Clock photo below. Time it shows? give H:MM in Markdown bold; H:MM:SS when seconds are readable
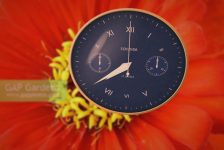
**7:39**
